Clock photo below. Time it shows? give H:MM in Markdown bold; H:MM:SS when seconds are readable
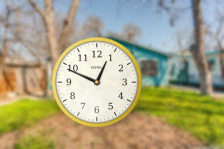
**12:49**
